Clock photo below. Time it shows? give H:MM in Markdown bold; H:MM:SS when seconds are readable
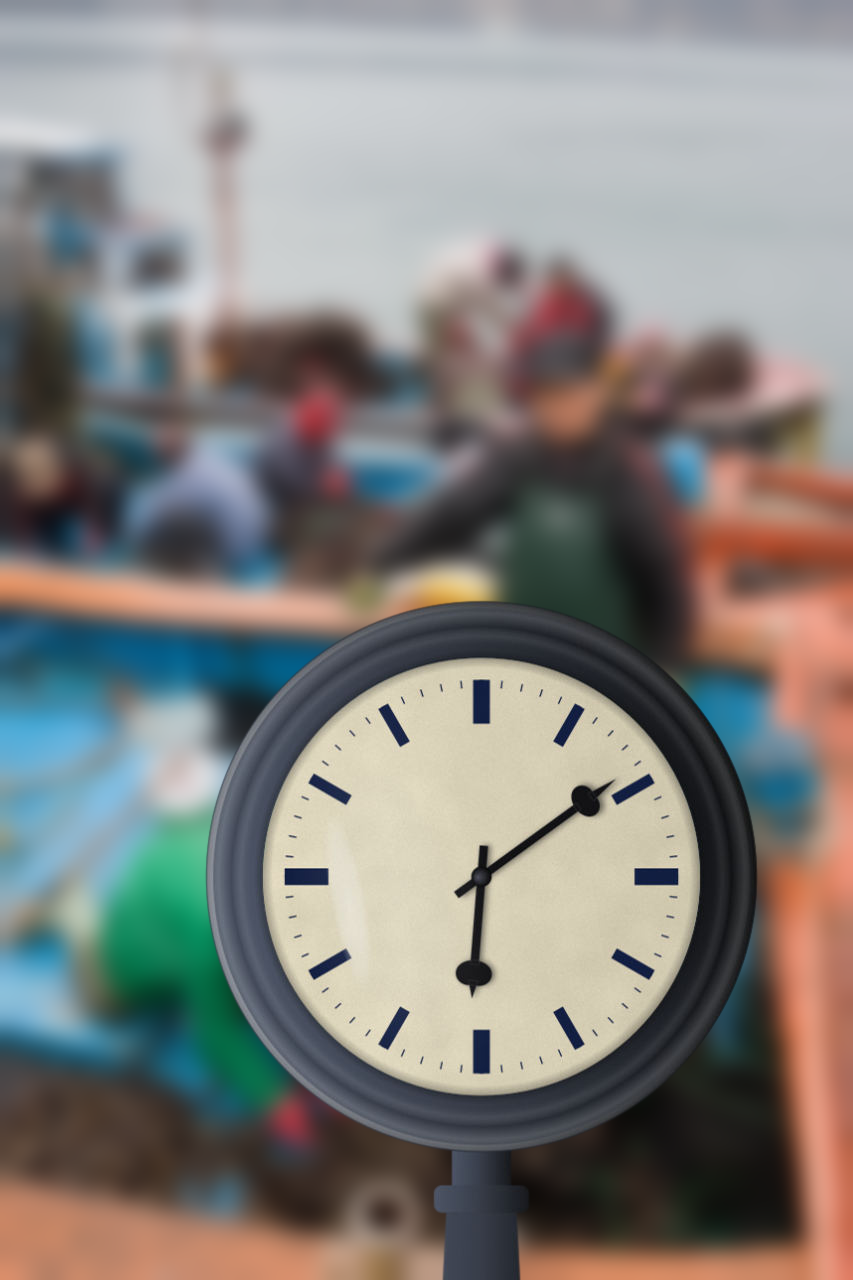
**6:09**
